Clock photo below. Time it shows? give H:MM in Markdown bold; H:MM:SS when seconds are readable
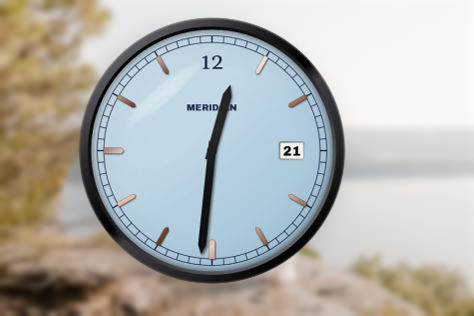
**12:31**
